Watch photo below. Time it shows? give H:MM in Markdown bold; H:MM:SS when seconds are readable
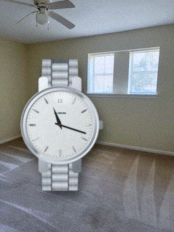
**11:18**
